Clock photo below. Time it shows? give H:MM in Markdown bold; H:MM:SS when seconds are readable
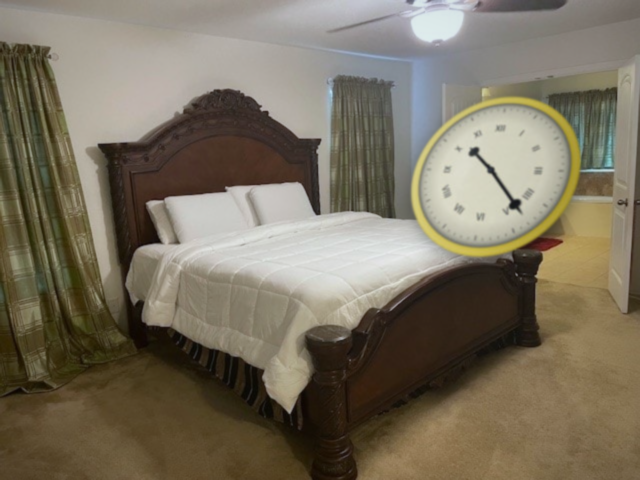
**10:23**
